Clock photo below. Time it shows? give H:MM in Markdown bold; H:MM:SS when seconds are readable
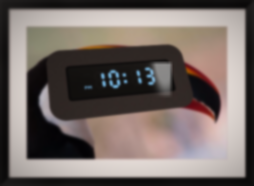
**10:13**
